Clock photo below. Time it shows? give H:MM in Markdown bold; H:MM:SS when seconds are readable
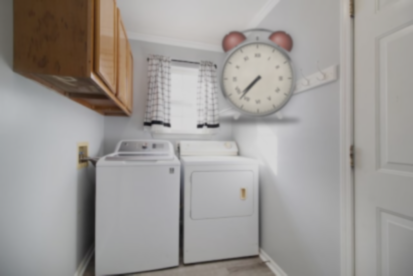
**7:37**
